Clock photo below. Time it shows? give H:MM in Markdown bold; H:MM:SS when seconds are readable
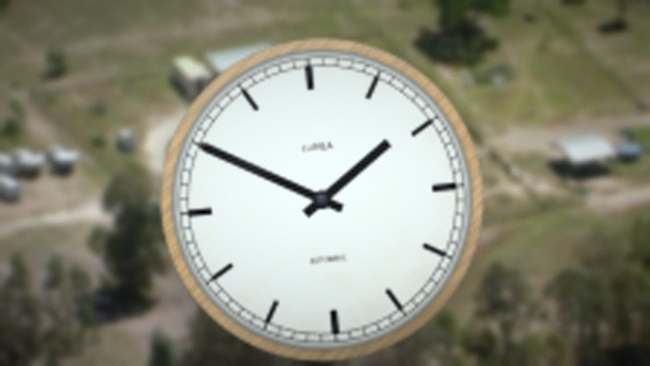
**1:50**
